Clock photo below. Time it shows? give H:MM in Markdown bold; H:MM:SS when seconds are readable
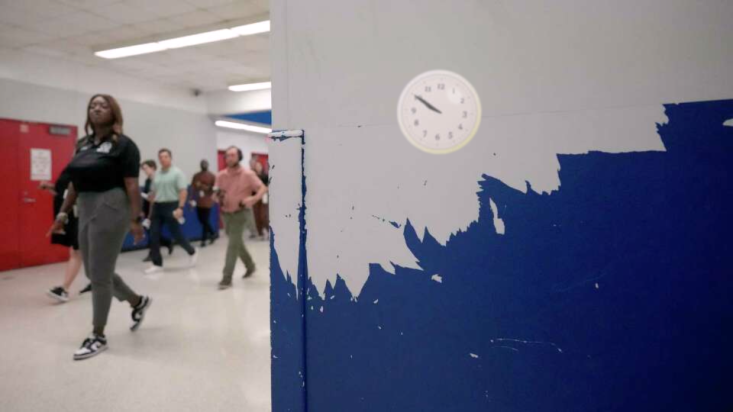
**9:50**
